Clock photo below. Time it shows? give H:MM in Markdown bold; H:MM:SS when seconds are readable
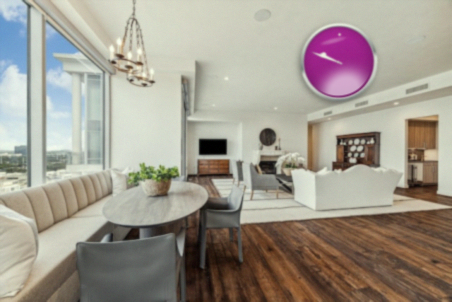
**9:48**
